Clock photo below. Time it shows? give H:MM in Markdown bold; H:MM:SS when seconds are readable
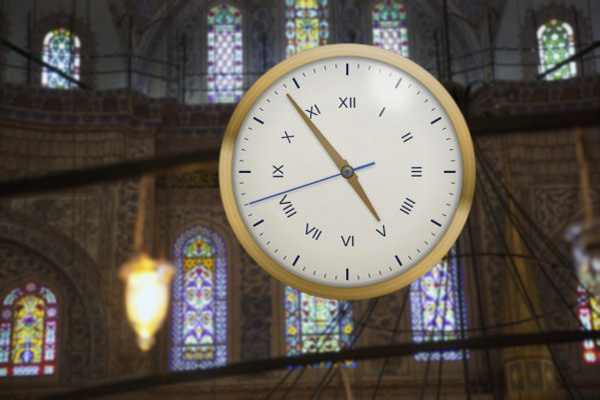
**4:53:42**
